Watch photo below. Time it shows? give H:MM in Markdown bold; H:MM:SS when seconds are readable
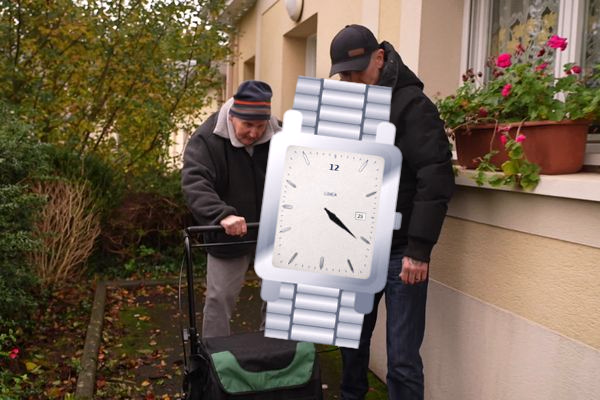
**4:21**
